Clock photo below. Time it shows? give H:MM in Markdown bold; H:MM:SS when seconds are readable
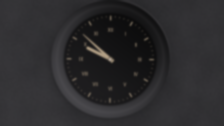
**9:52**
